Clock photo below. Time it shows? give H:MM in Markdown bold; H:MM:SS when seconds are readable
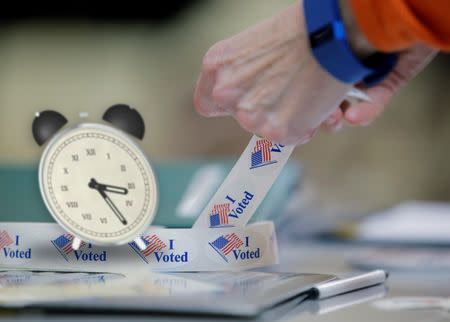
**3:25**
